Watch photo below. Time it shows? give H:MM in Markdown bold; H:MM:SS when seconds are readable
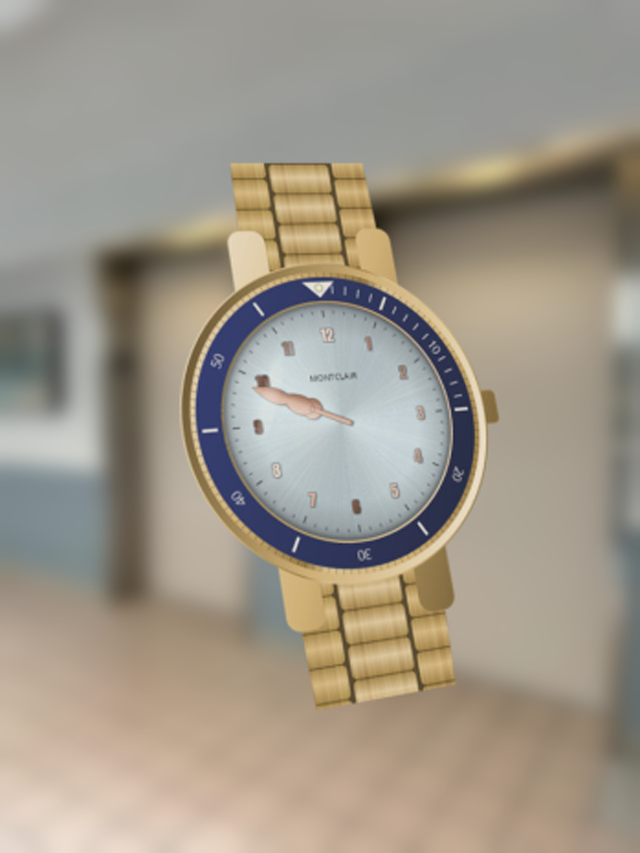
**9:49**
